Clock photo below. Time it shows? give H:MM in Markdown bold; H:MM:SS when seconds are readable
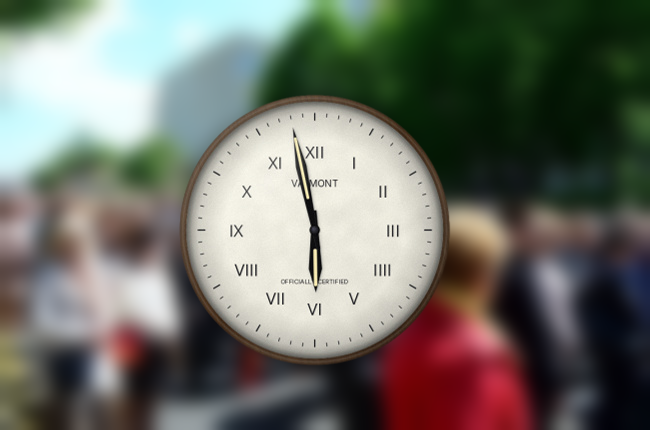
**5:58**
